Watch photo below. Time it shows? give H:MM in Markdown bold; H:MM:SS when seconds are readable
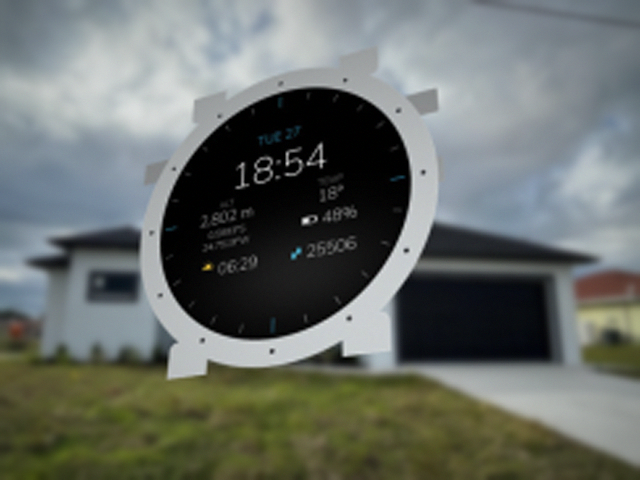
**18:54**
